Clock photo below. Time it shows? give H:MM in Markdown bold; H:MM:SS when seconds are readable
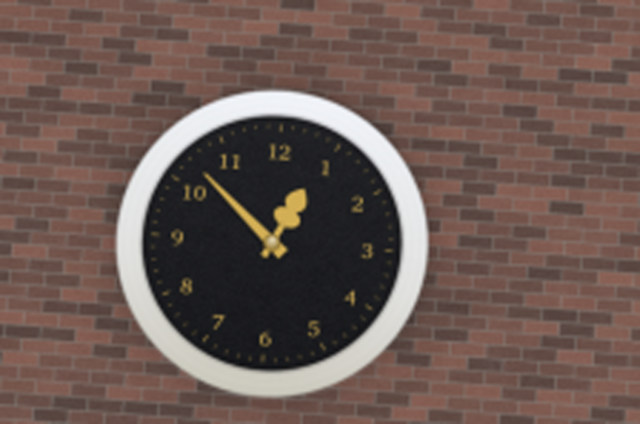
**12:52**
